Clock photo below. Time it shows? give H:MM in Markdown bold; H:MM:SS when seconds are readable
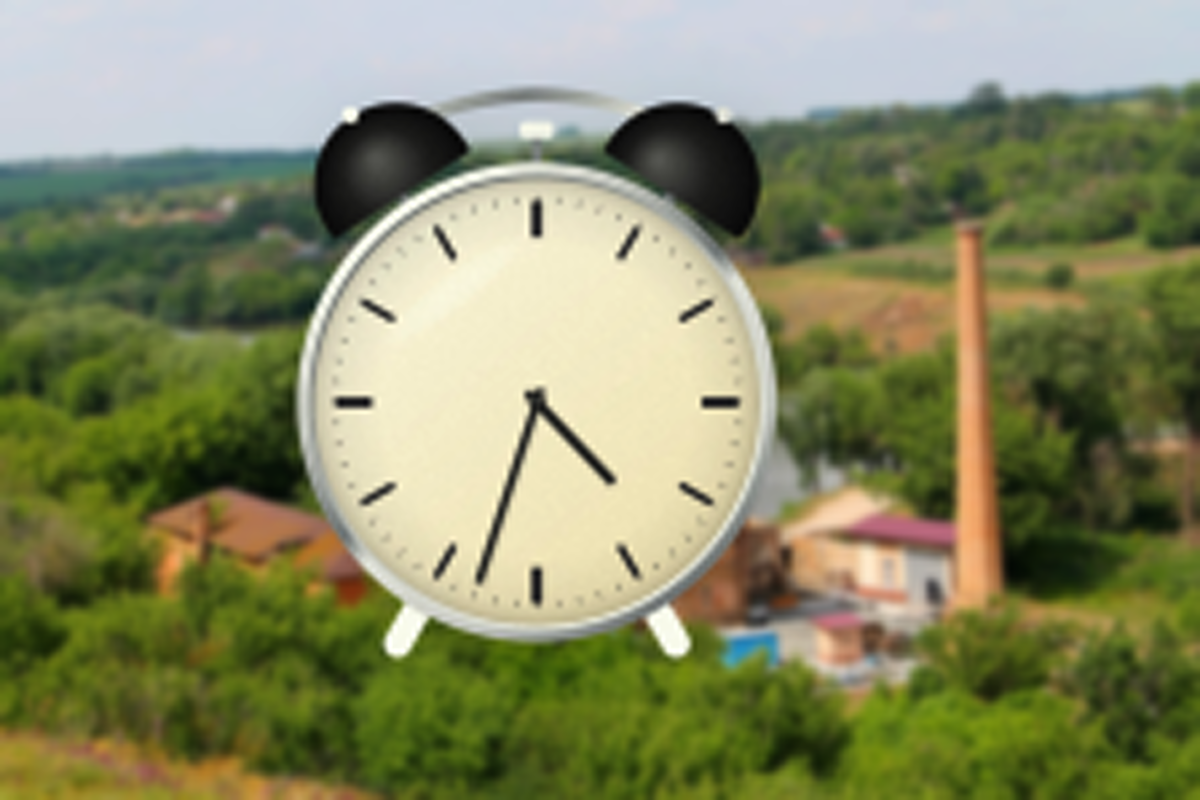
**4:33**
